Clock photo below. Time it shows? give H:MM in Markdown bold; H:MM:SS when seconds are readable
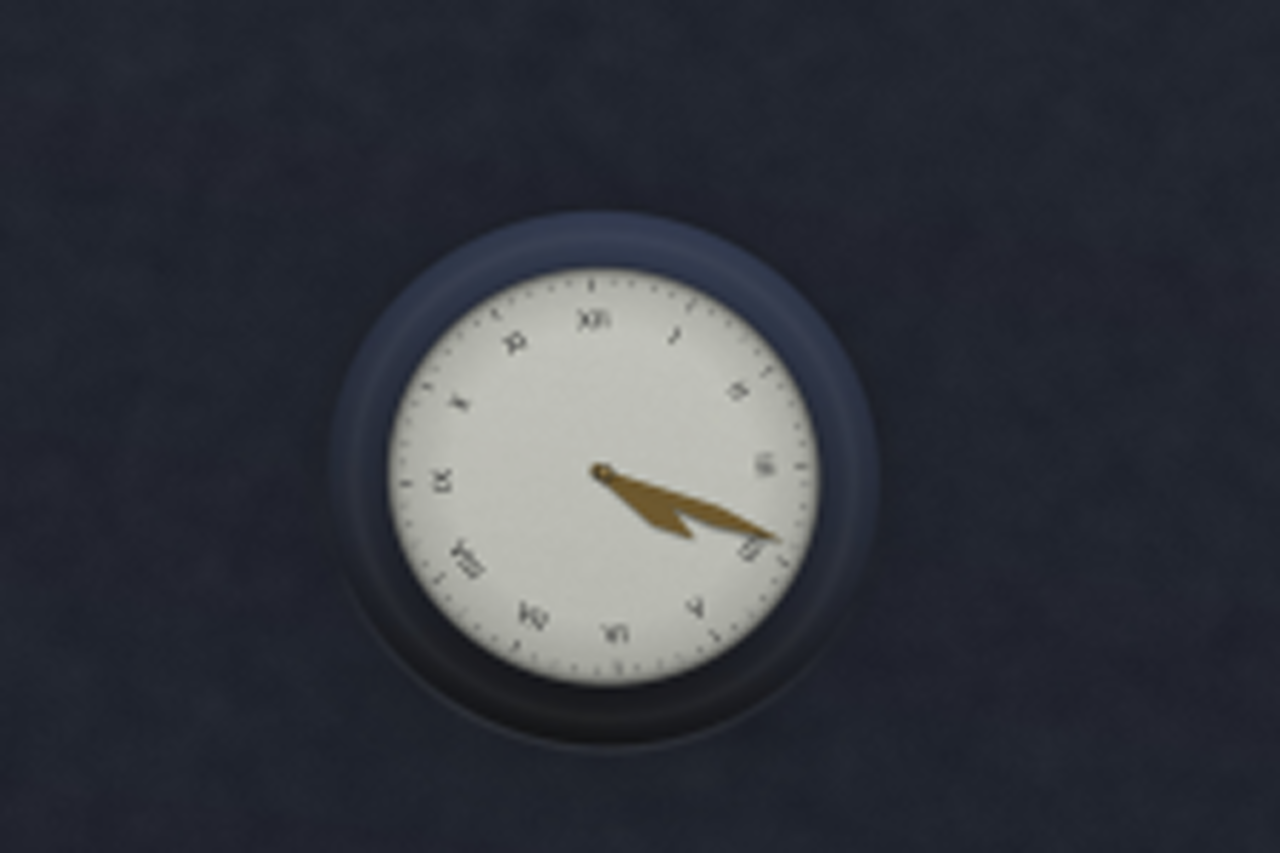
**4:19**
